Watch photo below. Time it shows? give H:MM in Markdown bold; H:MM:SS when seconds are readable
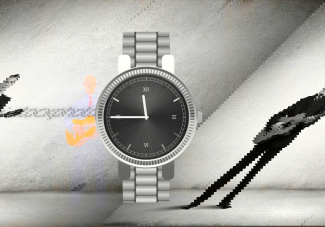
**11:45**
